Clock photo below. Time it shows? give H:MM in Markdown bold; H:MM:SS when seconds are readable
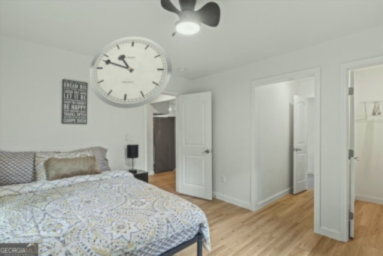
**10:48**
